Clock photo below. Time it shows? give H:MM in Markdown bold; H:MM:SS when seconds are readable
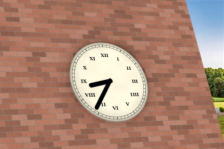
**8:36**
